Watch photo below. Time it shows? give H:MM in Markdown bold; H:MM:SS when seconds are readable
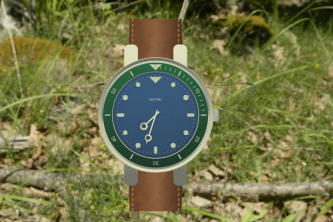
**7:33**
